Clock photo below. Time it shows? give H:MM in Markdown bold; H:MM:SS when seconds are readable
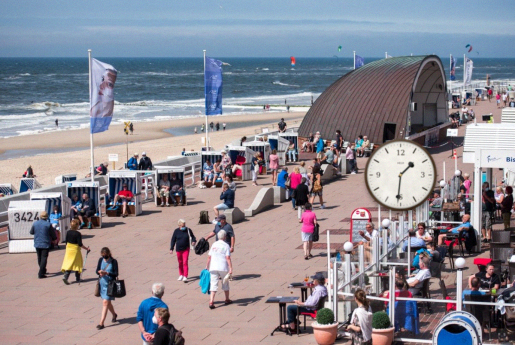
**1:31**
